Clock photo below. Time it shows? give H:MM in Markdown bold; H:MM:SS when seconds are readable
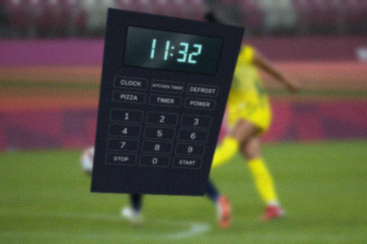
**11:32**
